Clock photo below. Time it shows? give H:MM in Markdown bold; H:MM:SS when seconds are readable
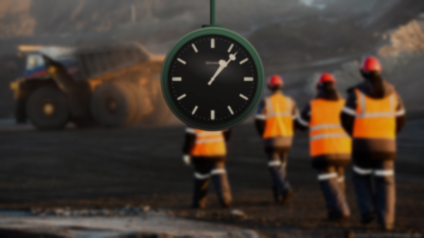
**1:07**
